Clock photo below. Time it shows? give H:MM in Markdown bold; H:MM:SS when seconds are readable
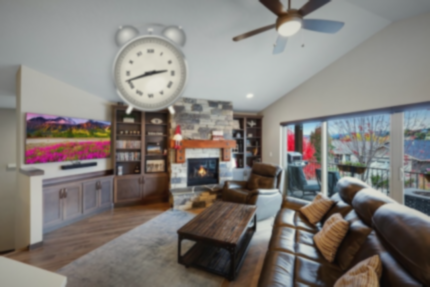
**2:42**
